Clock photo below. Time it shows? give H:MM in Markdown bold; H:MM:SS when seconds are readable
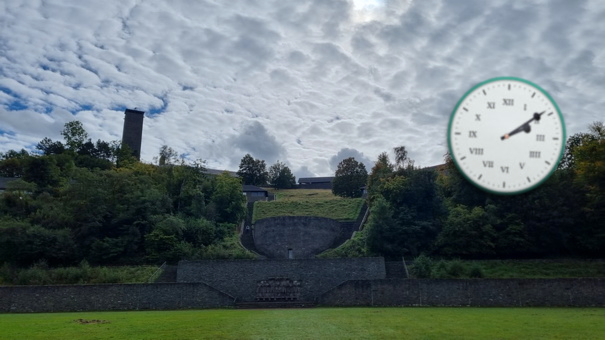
**2:09**
